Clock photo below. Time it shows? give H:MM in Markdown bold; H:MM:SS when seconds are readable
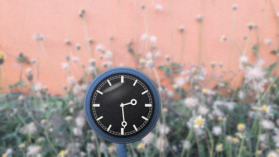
**2:29**
